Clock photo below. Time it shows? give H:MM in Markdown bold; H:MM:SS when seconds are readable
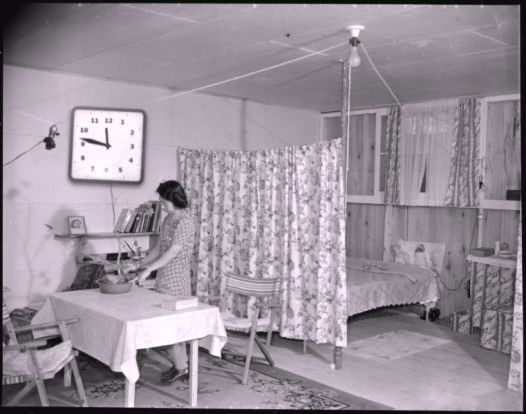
**11:47**
